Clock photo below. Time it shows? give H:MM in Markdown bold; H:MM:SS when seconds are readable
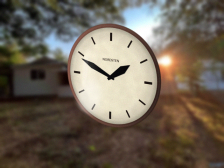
**1:49**
